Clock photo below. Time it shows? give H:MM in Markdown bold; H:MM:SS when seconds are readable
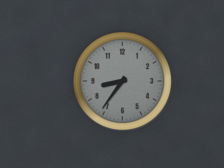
**8:36**
